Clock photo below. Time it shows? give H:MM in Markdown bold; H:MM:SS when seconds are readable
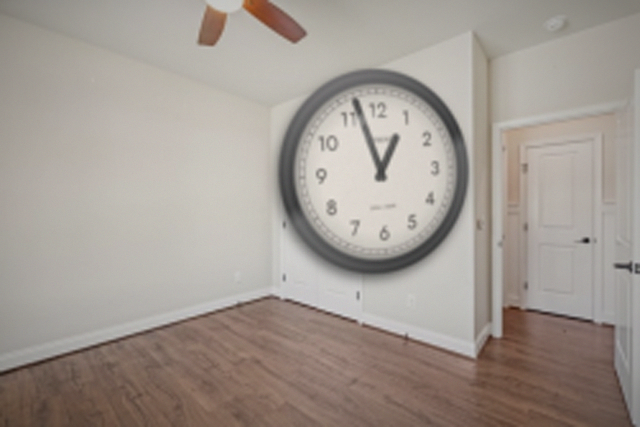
**12:57**
